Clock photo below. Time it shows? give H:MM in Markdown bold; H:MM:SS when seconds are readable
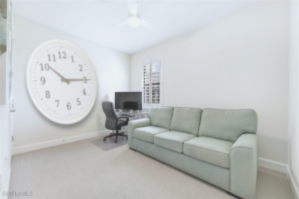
**10:15**
